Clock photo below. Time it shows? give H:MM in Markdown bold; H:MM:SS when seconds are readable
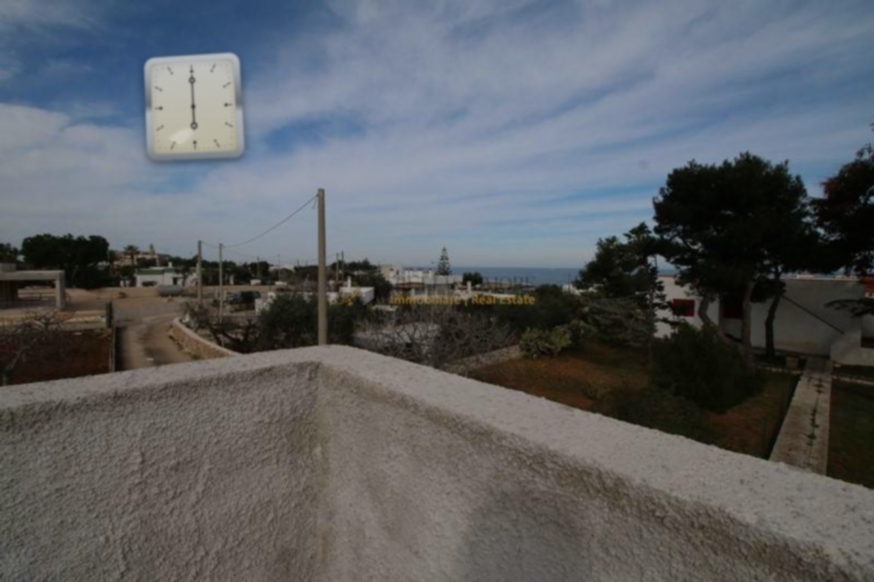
**6:00**
